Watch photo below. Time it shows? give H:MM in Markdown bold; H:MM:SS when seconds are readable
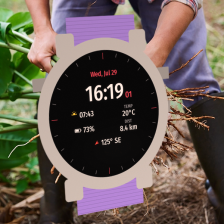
**16:19:01**
